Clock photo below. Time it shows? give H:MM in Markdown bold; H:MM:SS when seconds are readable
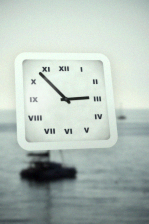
**2:53**
